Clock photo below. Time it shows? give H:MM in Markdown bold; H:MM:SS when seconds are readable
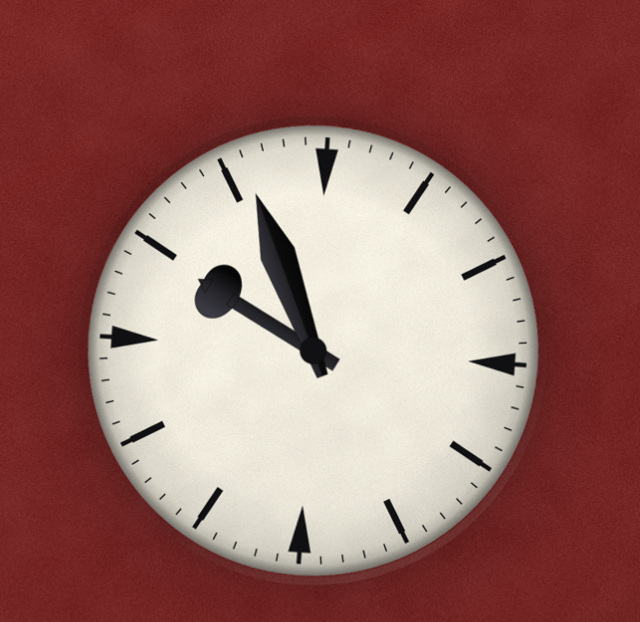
**9:56**
